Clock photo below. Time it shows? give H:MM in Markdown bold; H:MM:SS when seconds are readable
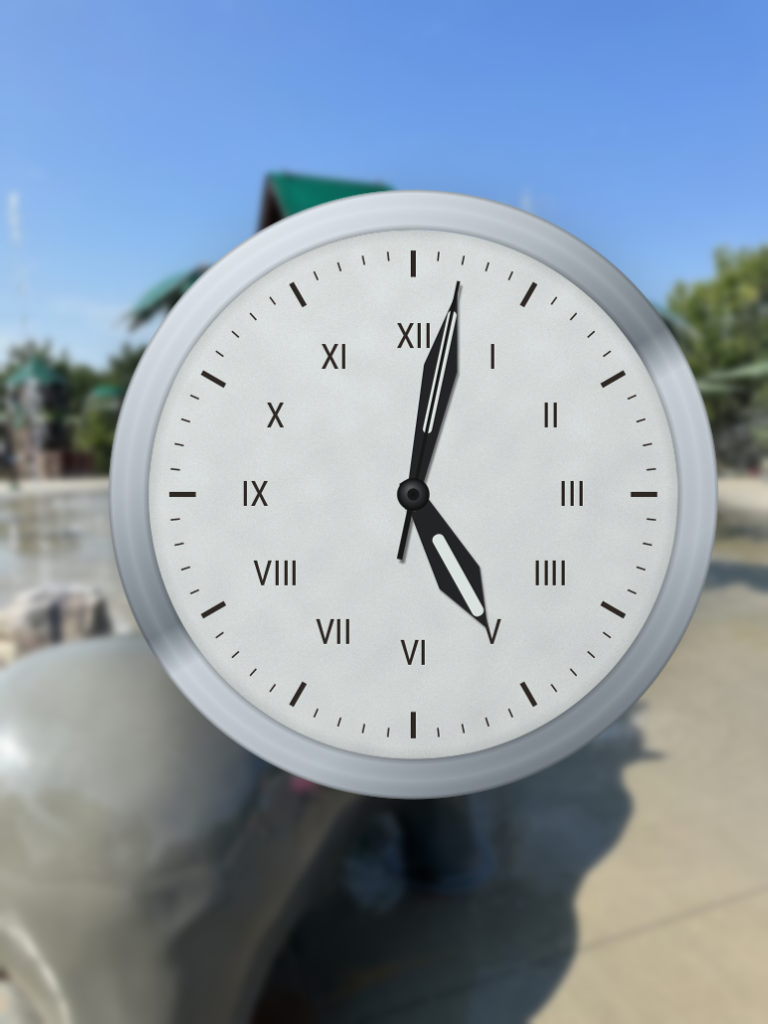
**5:02:02**
